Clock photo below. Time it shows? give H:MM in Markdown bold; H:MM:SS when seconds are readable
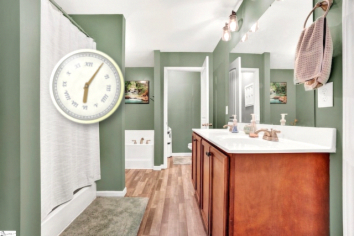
**6:05**
